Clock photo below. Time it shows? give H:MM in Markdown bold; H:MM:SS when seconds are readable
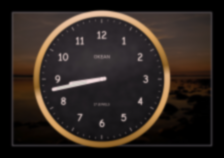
**8:43**
